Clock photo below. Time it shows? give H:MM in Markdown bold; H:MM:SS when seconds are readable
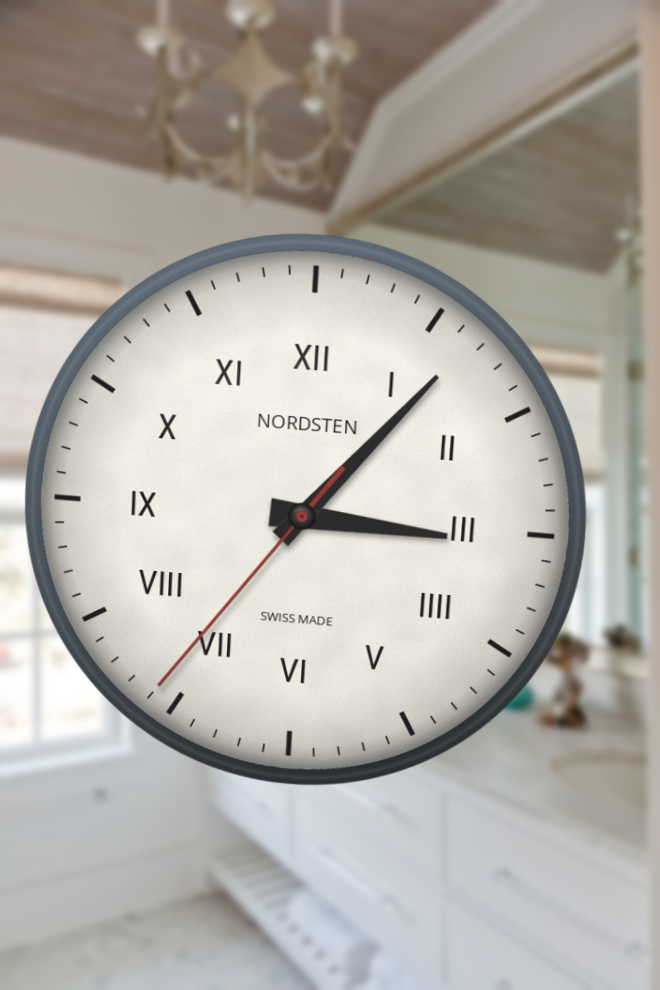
**3:06:36**
